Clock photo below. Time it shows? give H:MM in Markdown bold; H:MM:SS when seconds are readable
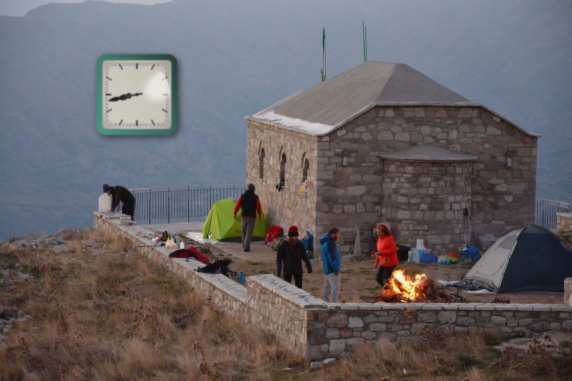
**8:43**
